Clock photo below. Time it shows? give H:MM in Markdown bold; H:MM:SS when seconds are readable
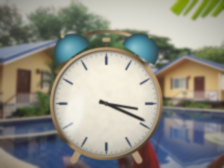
**3:19**
